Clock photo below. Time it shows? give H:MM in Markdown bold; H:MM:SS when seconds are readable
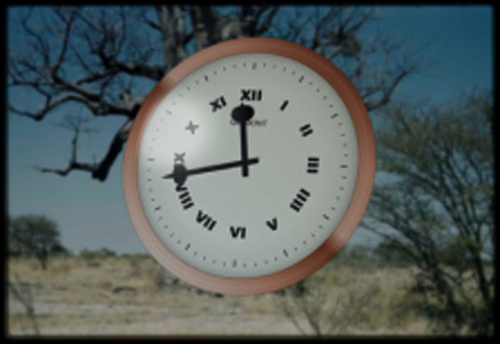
**11:43**
